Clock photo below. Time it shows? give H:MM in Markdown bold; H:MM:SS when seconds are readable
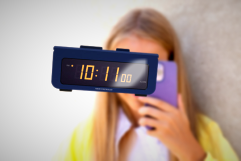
**10:11:00**
